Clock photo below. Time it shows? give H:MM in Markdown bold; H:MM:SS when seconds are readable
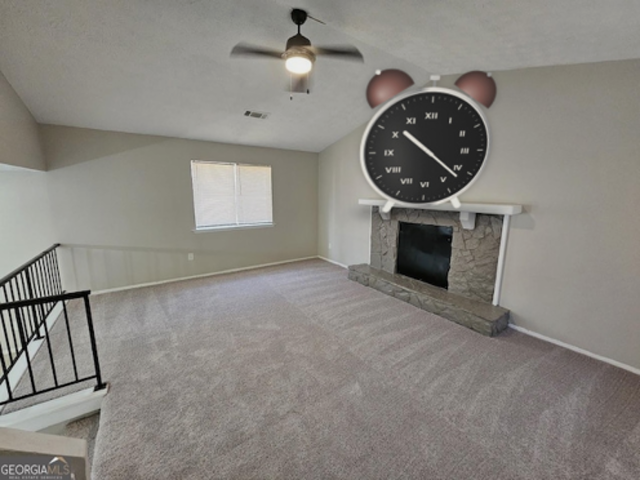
**10:22**
